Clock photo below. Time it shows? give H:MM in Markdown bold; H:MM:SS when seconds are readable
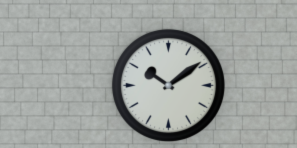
**10:09**
